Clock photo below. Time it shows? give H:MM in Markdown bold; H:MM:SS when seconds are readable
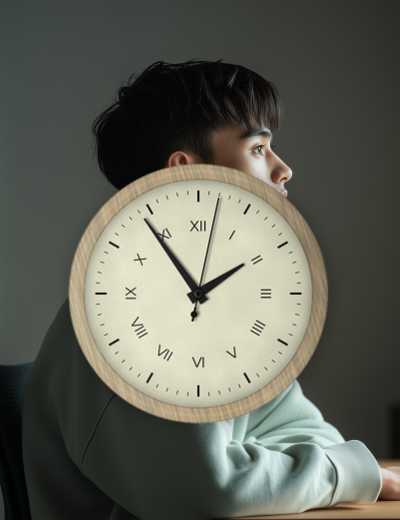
**1:54:02**
